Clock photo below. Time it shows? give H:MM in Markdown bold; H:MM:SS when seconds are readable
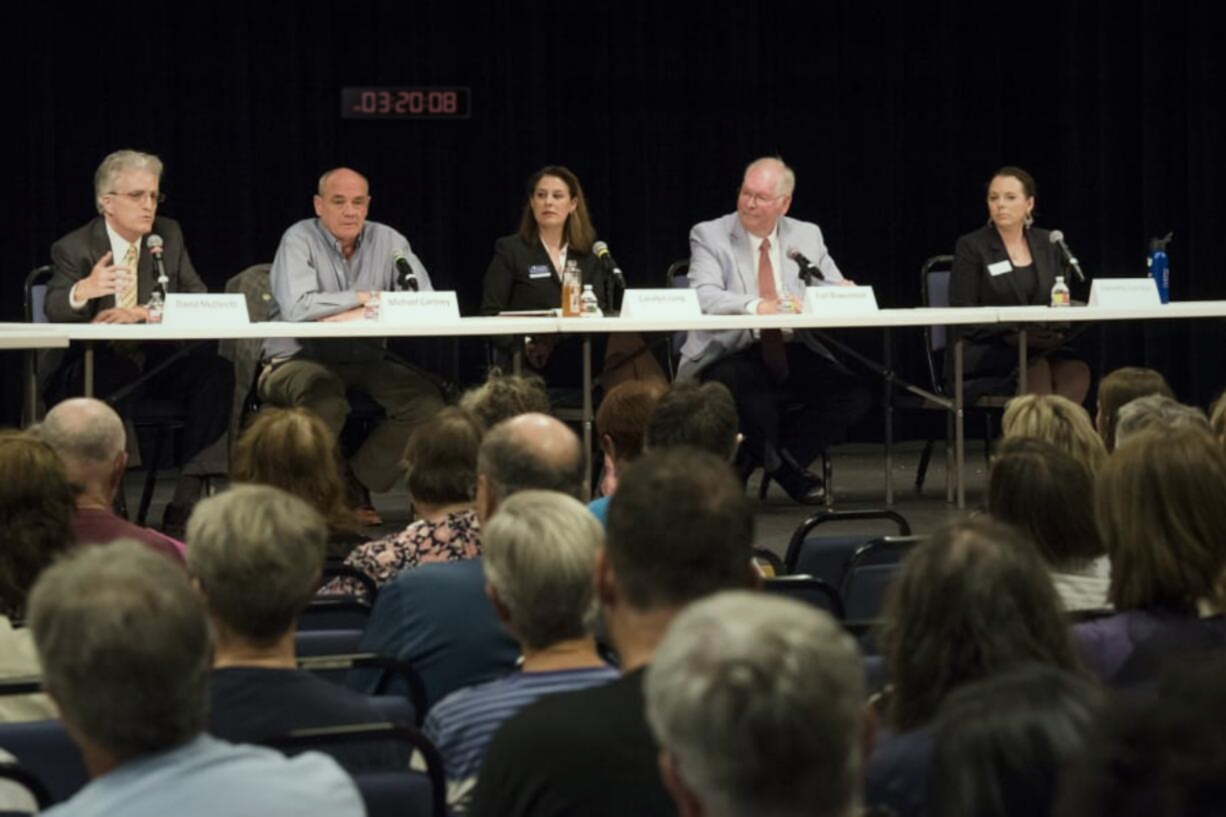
**3:20:08**
